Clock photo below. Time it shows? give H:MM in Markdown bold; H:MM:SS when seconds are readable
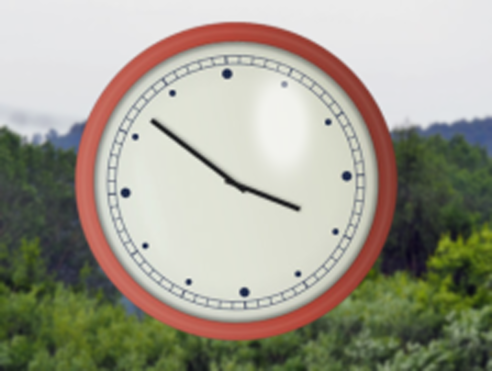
**3:52**
